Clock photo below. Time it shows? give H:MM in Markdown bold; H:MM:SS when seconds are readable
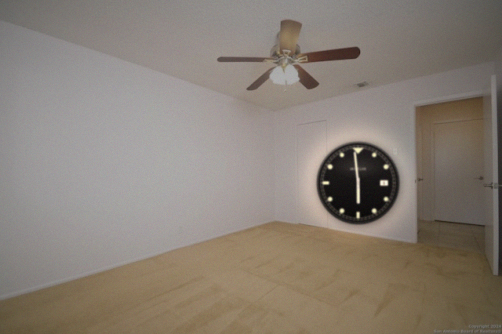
**5:59**
